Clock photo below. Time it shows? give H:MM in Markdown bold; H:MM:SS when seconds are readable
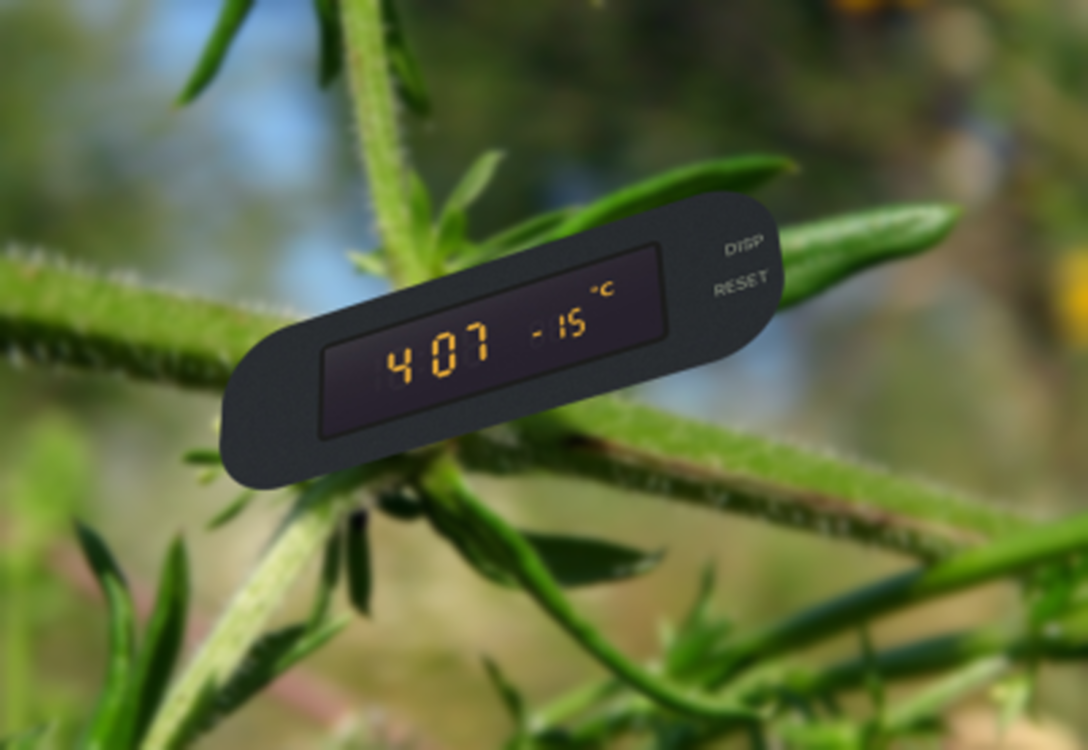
**4:07**
